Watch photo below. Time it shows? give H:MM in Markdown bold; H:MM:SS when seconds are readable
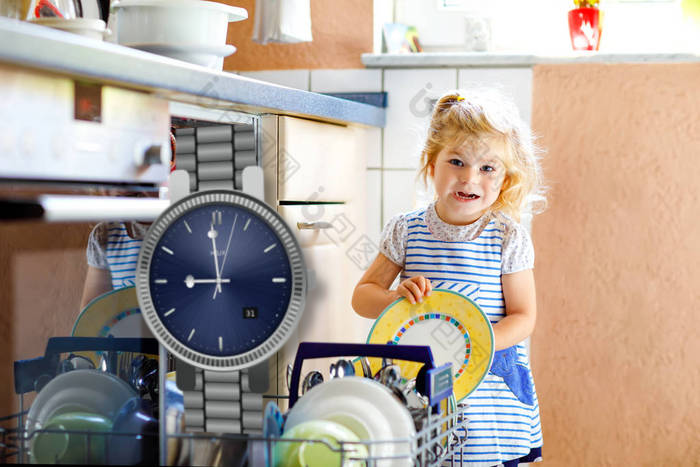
**8:59:03**
